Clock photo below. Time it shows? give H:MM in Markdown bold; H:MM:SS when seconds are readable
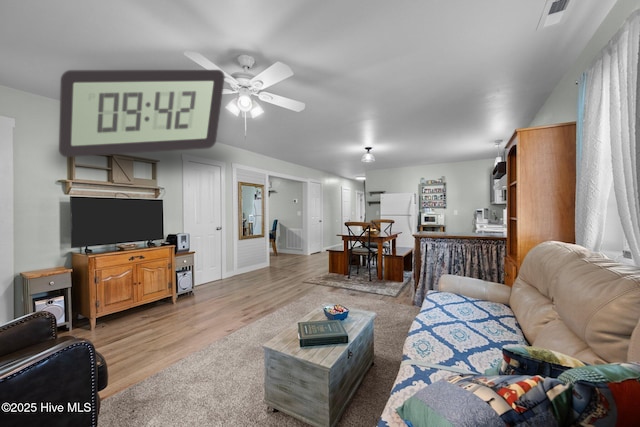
**9:42**
